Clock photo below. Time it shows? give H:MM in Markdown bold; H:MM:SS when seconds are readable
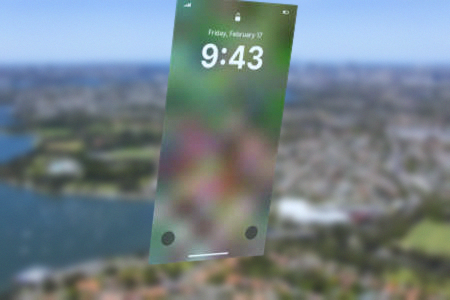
**9:43**
